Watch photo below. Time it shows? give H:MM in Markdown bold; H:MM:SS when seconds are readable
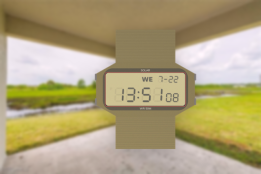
**13:51:08**
